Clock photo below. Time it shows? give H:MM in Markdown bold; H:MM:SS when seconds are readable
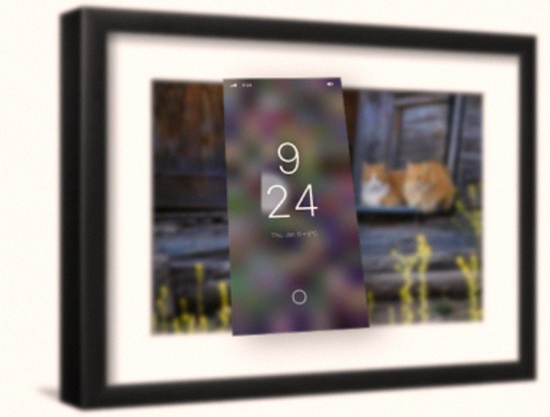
**9:24**
